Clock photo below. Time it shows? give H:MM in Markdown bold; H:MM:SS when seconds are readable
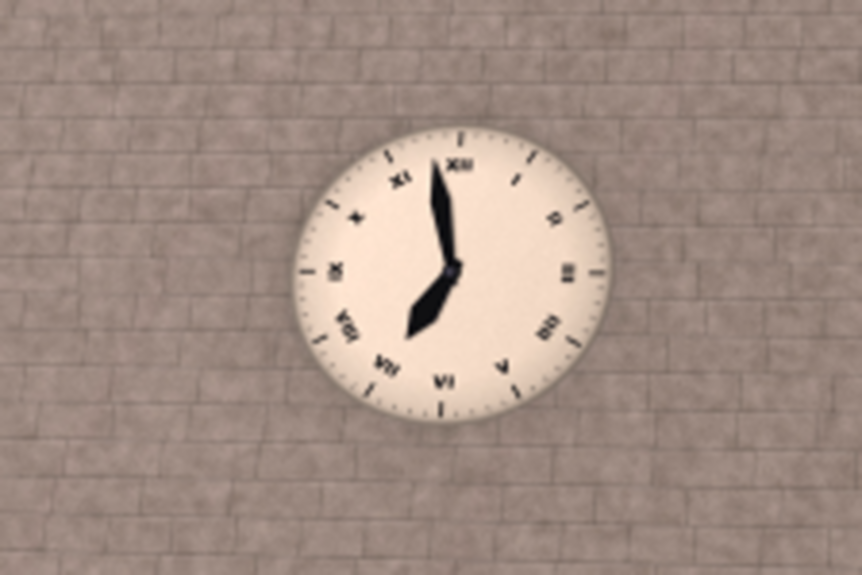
**6:58**
